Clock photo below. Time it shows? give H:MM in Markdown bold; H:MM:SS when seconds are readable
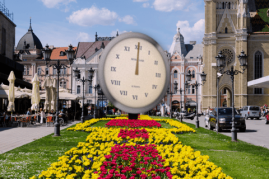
**12:00**
